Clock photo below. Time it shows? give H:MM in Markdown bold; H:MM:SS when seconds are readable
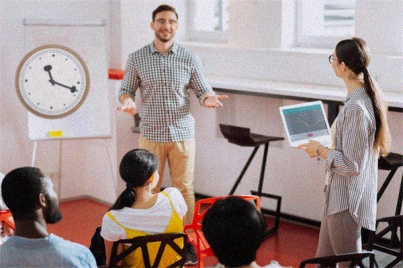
**11:18**
